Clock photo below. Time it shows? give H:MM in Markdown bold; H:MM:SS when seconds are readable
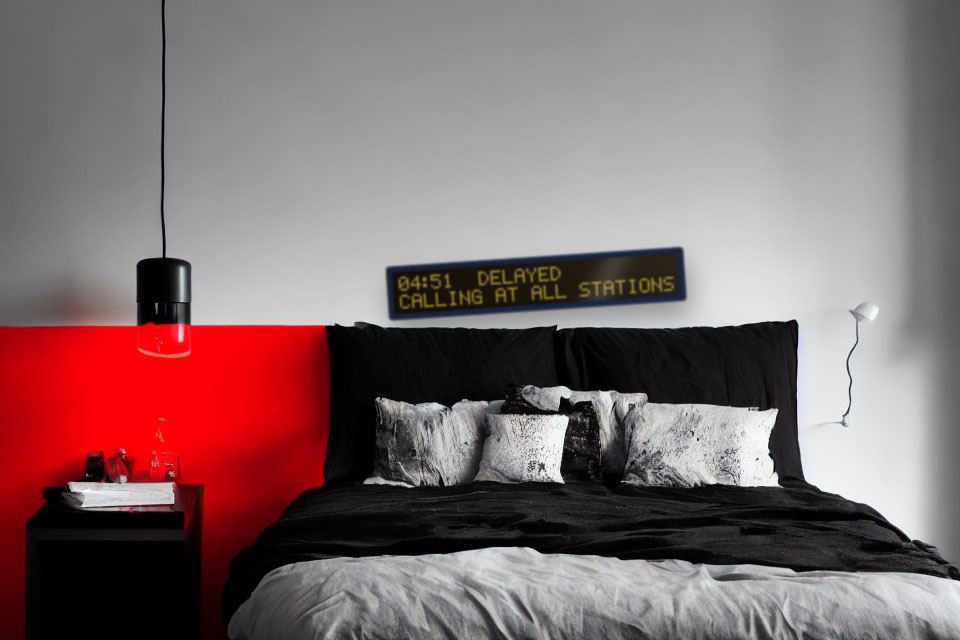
**4:51**
